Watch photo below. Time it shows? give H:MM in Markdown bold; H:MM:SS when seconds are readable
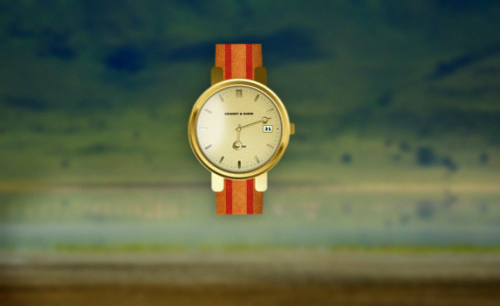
**6:12**
